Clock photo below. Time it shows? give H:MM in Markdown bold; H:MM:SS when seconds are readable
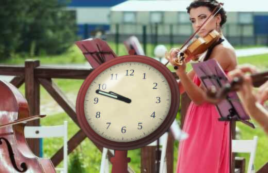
**9:48**
